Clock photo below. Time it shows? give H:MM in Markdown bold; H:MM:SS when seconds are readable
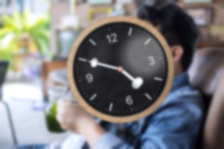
**4:50**
